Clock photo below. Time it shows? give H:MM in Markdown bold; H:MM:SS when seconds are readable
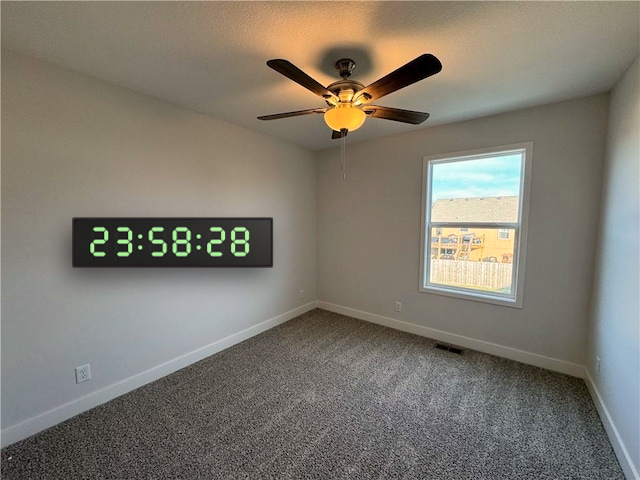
**23:58:28**
